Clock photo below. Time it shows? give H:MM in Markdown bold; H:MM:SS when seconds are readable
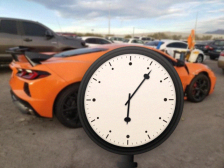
**6:06**
